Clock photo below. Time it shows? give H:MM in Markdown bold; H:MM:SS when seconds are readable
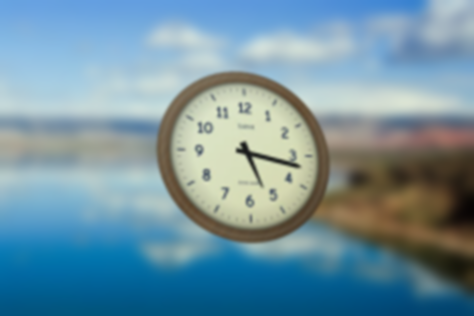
**5:17**
